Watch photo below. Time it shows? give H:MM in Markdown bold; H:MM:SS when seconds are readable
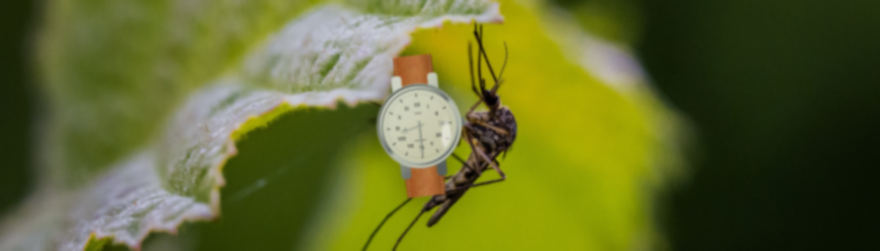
**8:30**
